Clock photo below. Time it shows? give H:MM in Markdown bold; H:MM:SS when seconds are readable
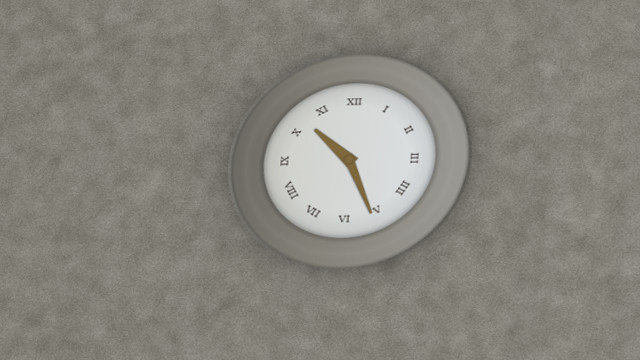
**10:26**
